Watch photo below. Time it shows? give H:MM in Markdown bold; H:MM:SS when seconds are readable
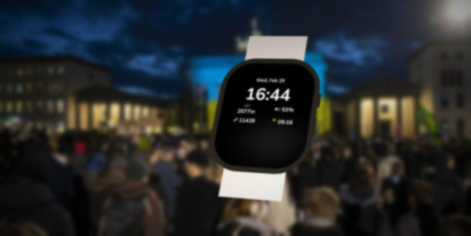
**16:44**
